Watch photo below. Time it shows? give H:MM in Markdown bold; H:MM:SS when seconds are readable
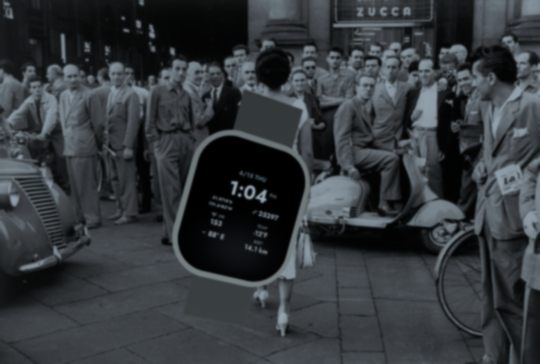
**1:04**
